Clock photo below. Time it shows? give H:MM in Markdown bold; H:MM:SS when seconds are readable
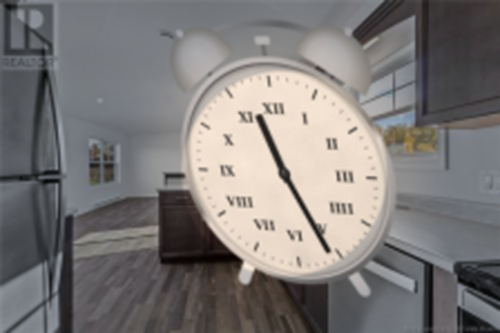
**11:26**
